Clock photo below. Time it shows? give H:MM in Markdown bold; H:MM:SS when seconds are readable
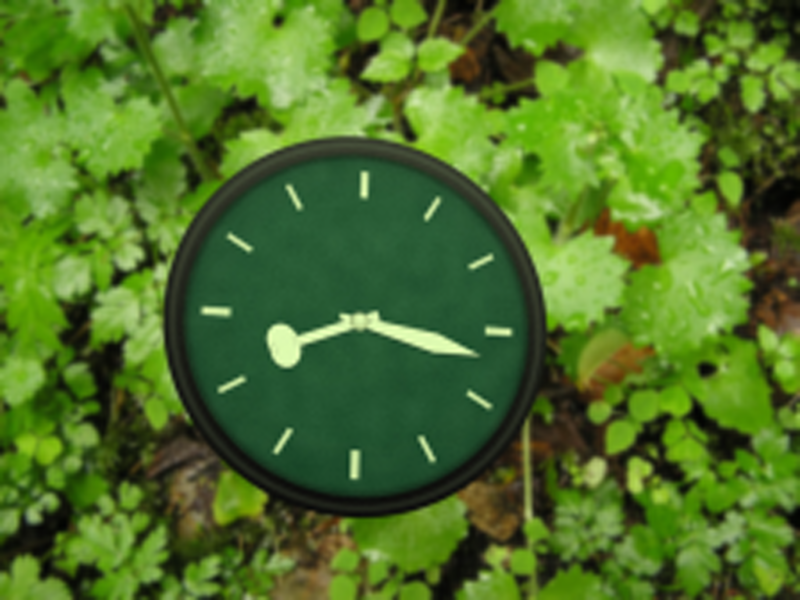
**8:17**
